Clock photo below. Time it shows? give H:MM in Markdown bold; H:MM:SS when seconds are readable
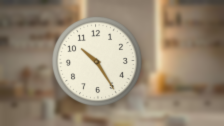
**10:25**
